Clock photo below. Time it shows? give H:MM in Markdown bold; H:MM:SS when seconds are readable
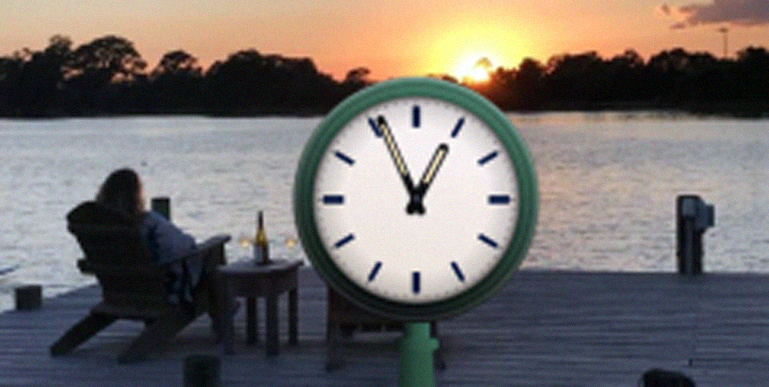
**12:56**
